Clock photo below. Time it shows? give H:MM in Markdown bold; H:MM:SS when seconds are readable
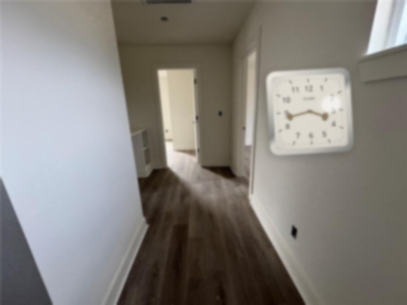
**3:43**
